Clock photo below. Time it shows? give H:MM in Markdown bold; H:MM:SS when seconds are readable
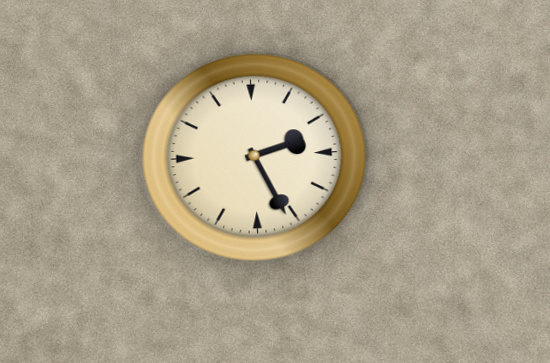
**2:26**
